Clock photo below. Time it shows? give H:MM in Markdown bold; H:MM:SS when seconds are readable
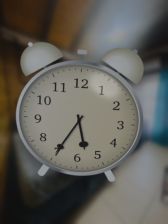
**5:35**
